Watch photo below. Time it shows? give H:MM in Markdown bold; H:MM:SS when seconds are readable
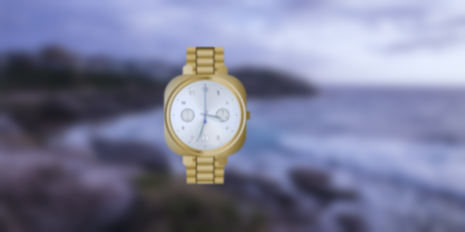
**3:33**
